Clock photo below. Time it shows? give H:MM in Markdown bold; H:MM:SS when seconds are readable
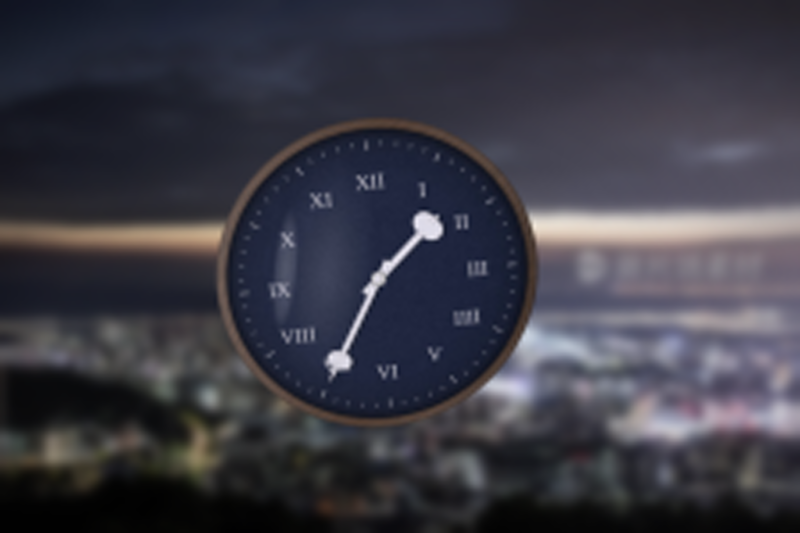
**1:35**
